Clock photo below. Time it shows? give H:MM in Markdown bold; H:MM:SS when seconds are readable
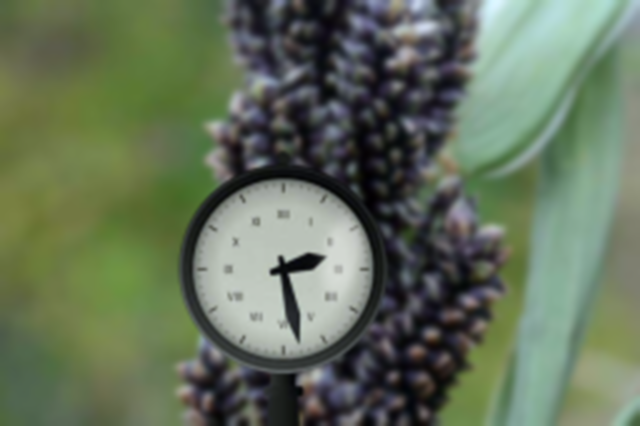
**2:28**
